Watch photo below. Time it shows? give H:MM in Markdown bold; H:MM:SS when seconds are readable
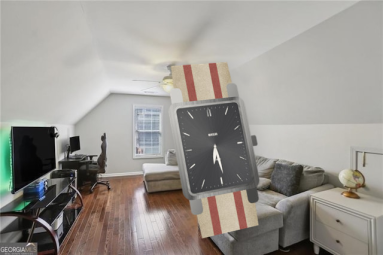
**6:29**
